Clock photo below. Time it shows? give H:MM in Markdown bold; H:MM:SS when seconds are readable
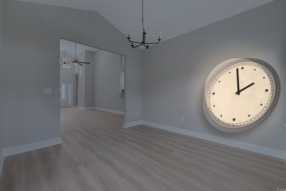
**1:58**
